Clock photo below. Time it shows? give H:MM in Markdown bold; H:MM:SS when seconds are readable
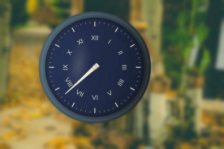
**7:38**
